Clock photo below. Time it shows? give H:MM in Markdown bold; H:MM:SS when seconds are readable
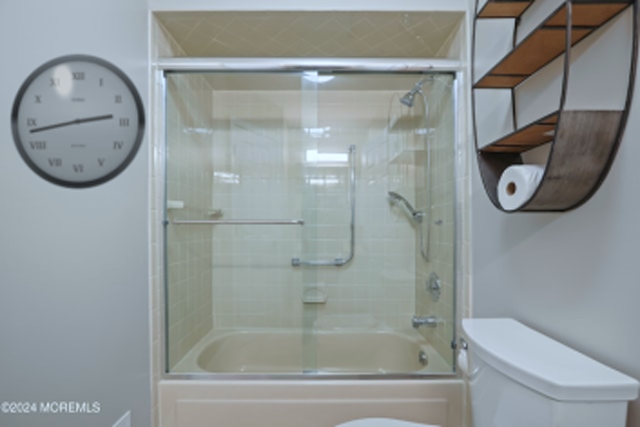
**2:43**
